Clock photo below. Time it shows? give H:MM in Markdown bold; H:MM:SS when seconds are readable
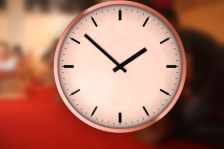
**1:52**
